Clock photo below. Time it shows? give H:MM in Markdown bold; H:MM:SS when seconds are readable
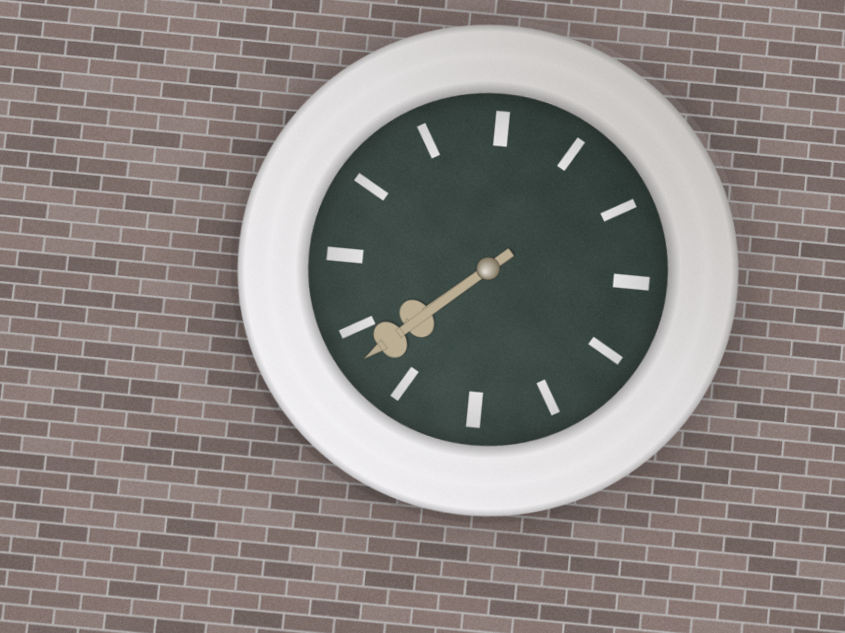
**7:38**
